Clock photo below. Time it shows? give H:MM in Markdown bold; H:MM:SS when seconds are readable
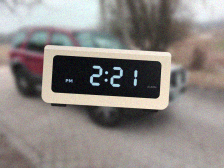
**2:21**
